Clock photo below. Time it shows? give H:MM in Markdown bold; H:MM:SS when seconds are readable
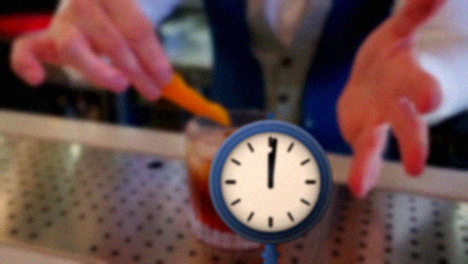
**12:01**
